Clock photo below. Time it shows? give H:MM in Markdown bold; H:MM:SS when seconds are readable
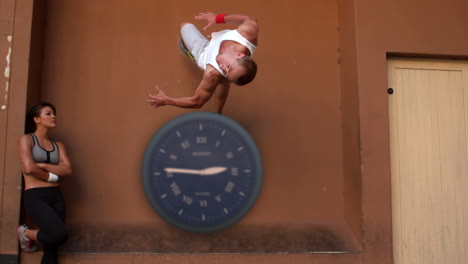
**2:46**
